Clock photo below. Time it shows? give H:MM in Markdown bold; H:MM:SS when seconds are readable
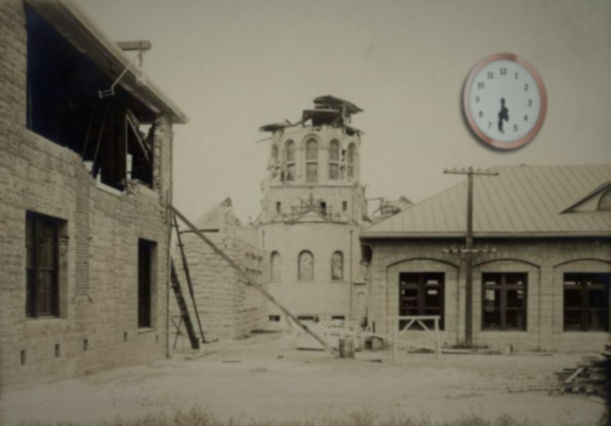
**5:31**
